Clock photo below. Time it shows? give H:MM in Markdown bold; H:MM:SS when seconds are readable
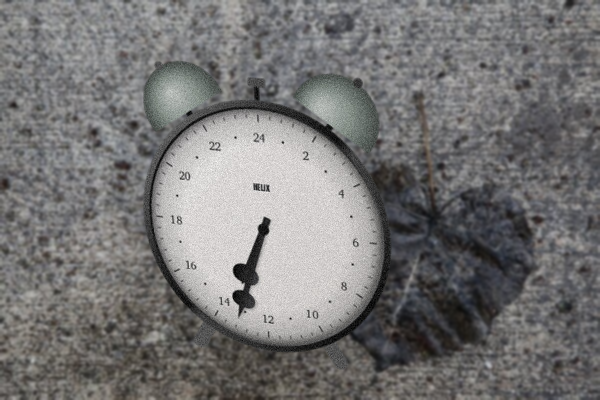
**13:33**
